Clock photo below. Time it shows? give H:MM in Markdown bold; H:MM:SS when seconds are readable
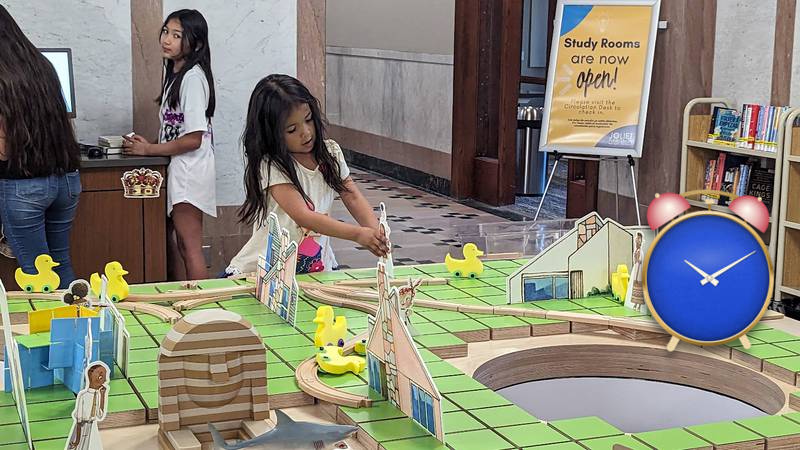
**10:10**
